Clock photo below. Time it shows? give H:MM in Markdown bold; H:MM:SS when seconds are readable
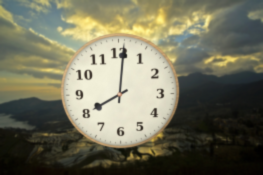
**8:01**
